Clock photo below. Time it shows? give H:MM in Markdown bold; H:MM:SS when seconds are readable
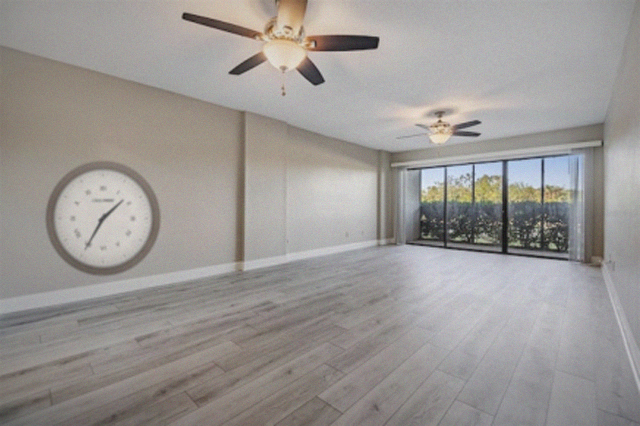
**1:35**
